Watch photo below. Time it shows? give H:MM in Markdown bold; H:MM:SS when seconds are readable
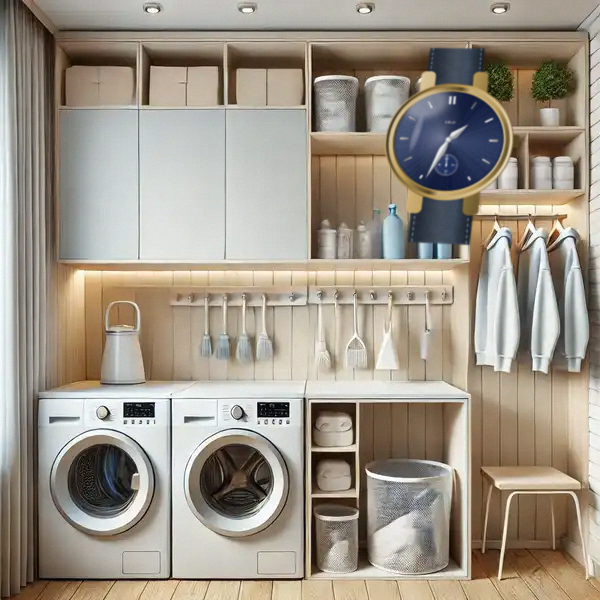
**1:34**
